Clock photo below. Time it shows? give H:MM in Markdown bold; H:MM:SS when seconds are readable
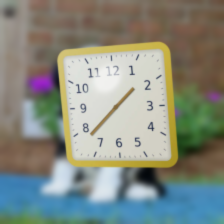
**1:38**
